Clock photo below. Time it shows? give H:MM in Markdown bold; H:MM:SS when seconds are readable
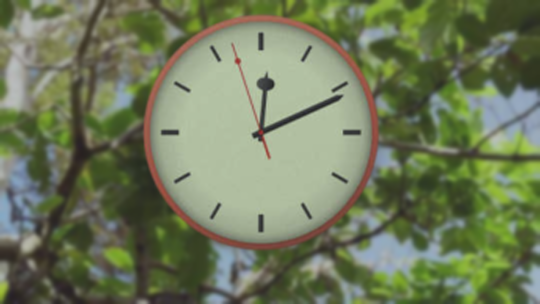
**12:10:57**
